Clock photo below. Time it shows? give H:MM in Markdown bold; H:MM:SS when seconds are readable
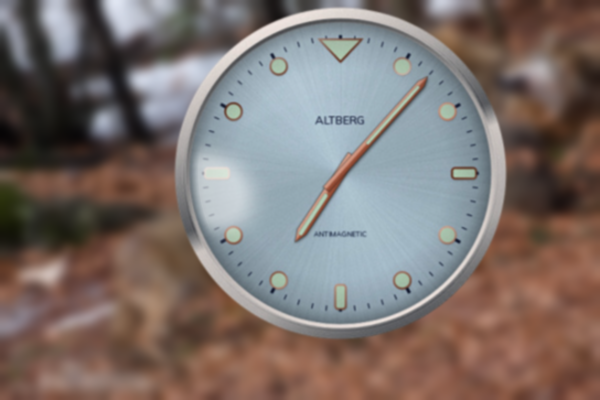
**7:07**
